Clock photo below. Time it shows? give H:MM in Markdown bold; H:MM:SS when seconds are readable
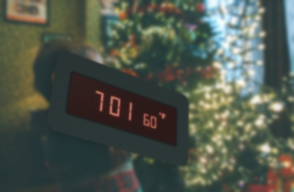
**7:01**
